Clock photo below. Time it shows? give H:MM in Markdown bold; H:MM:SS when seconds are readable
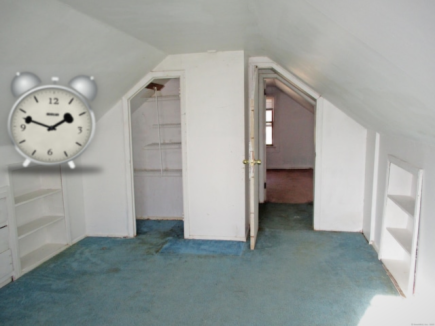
**1:48**
